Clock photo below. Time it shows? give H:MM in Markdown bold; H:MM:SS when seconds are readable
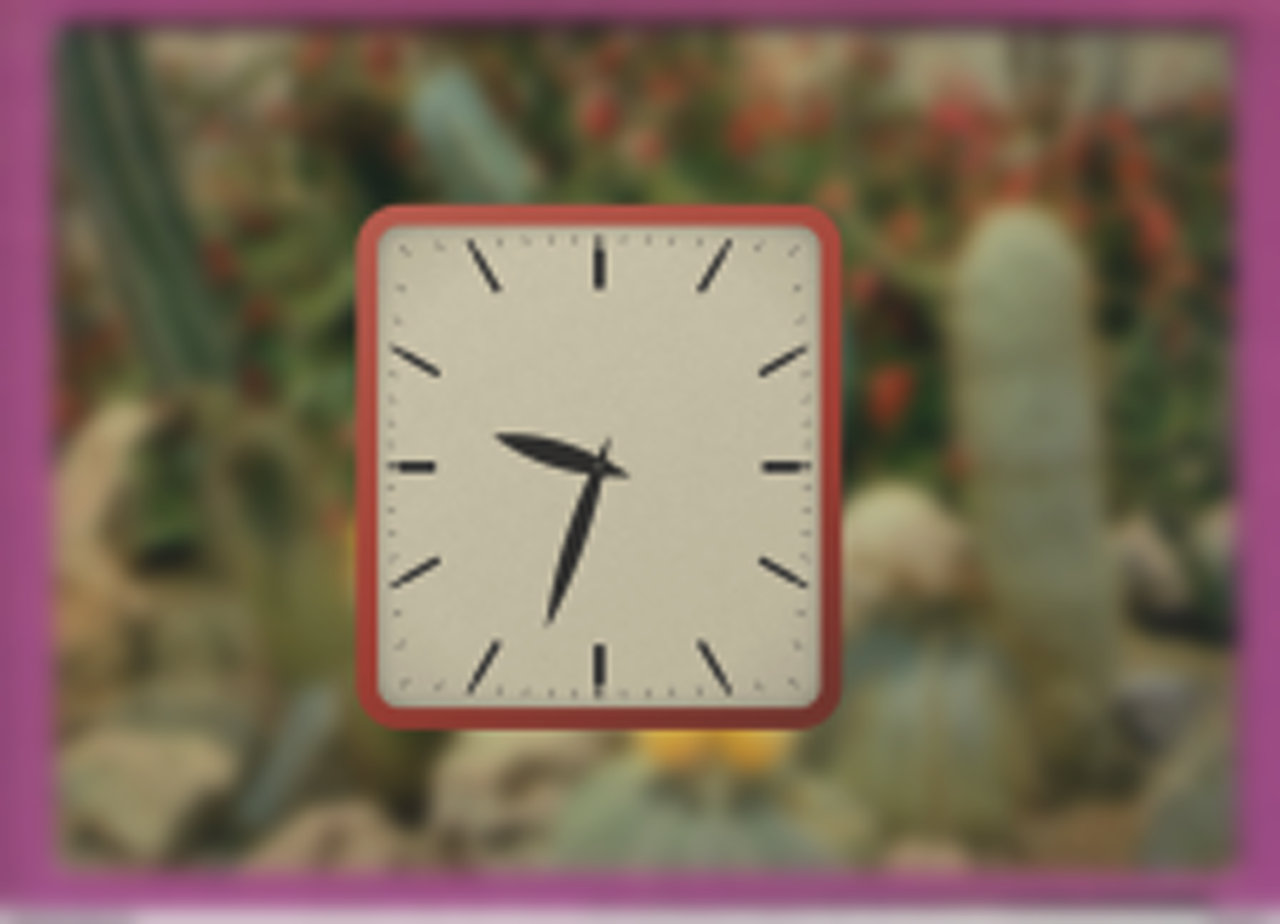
**9:33**
